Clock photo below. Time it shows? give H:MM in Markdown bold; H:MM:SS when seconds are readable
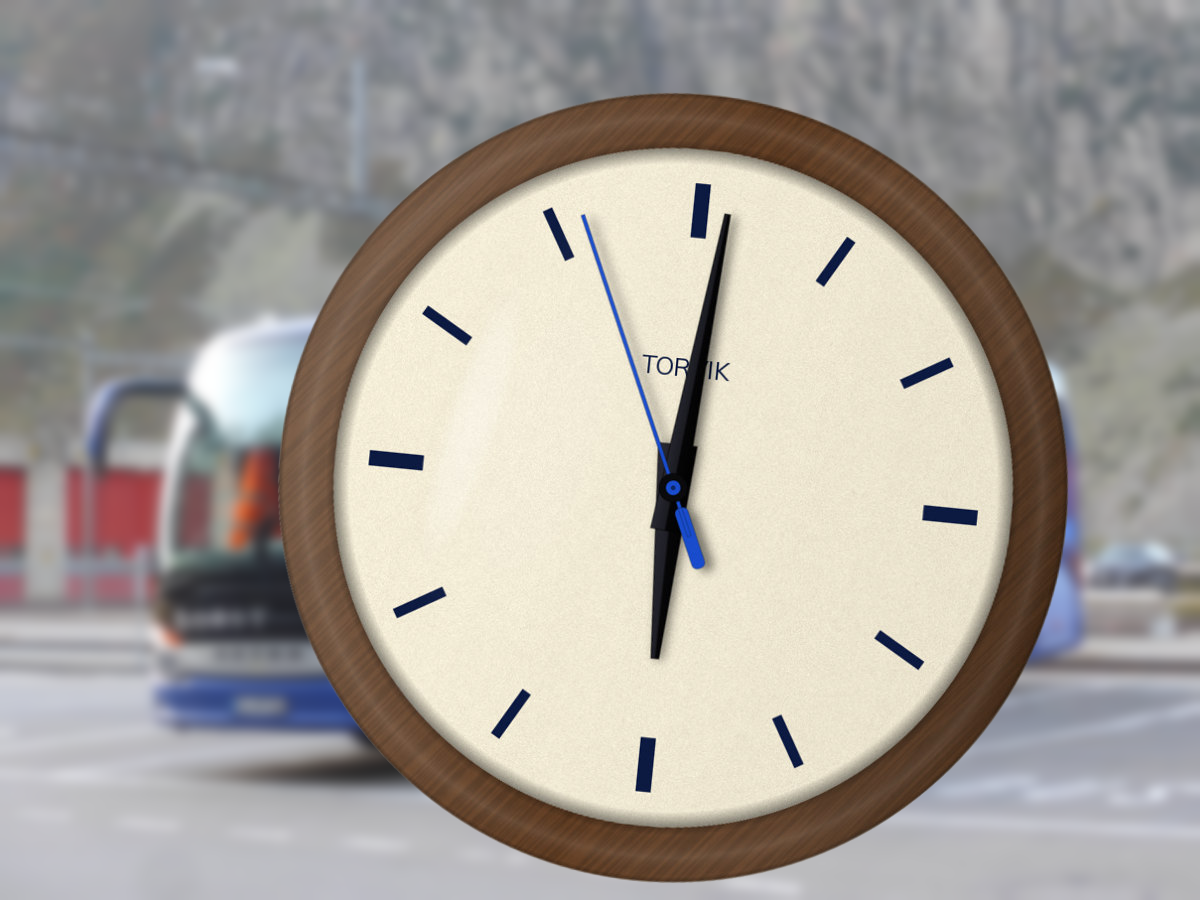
**6:00:56**
